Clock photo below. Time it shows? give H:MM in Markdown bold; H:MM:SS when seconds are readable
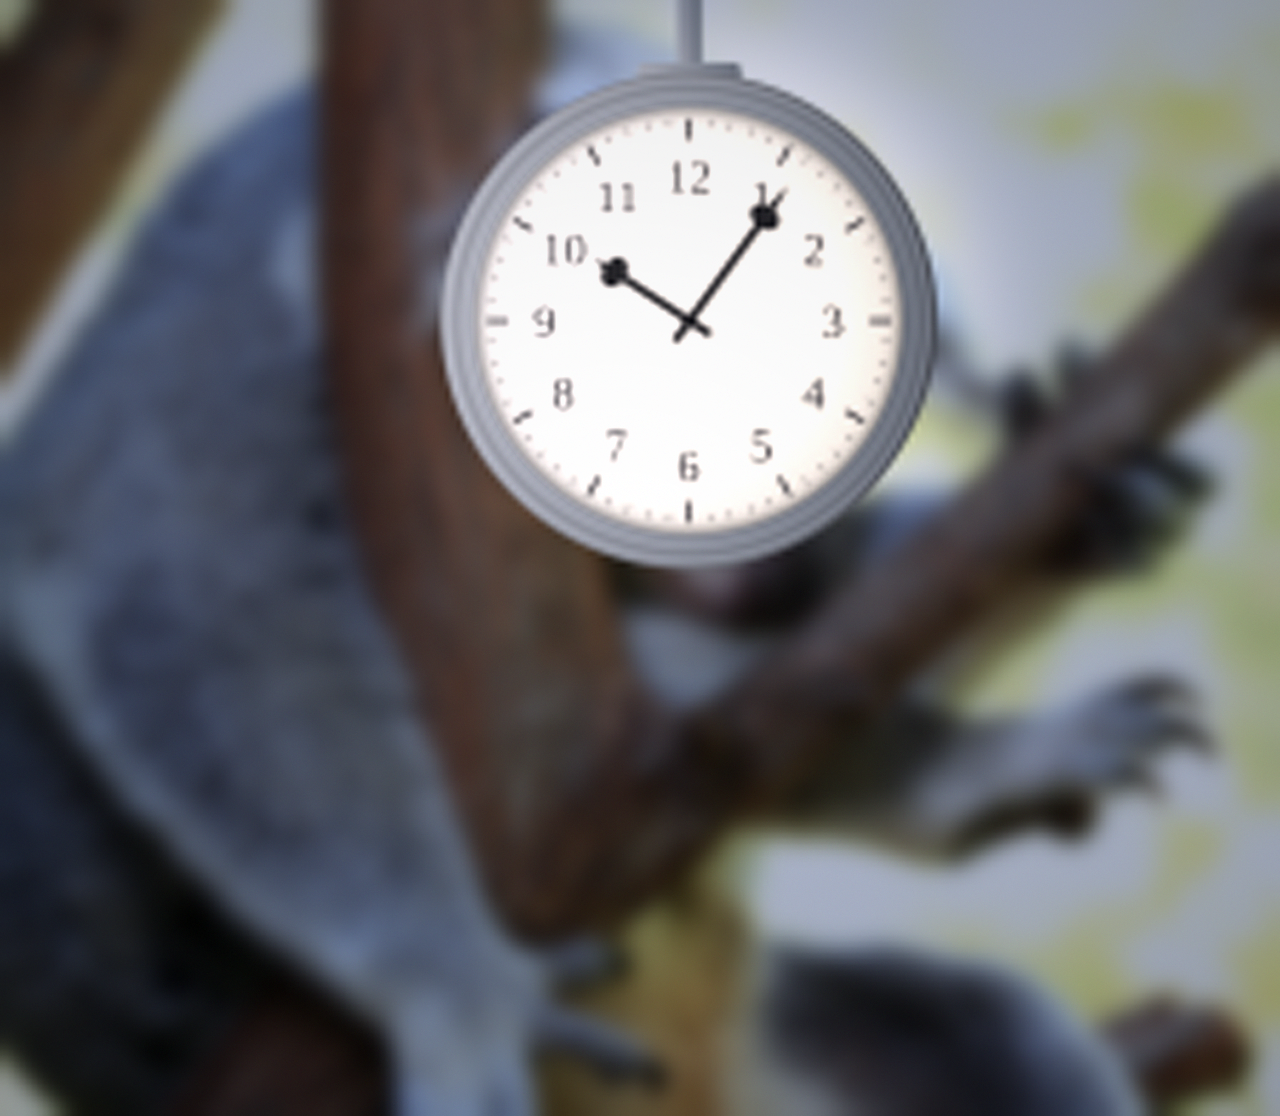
**10:06**
